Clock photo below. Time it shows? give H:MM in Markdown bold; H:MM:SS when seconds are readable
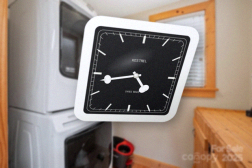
**4:43**
